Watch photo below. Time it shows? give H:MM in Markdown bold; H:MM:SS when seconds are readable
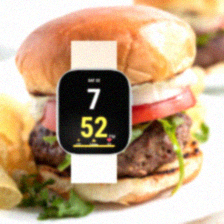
**7:52**
